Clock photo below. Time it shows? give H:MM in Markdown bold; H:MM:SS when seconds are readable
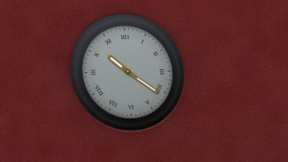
**10:21**
